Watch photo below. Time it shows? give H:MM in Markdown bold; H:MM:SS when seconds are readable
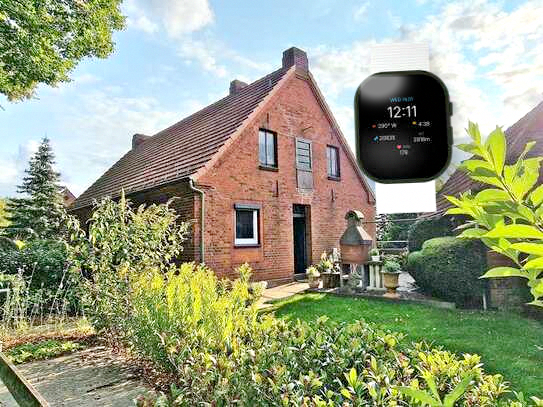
**12:11**
